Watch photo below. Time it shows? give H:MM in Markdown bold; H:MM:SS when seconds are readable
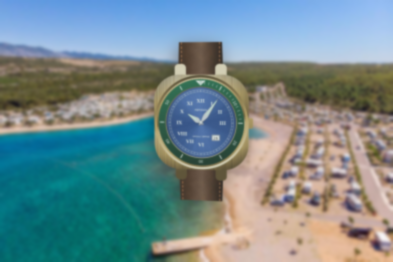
**10:06**
